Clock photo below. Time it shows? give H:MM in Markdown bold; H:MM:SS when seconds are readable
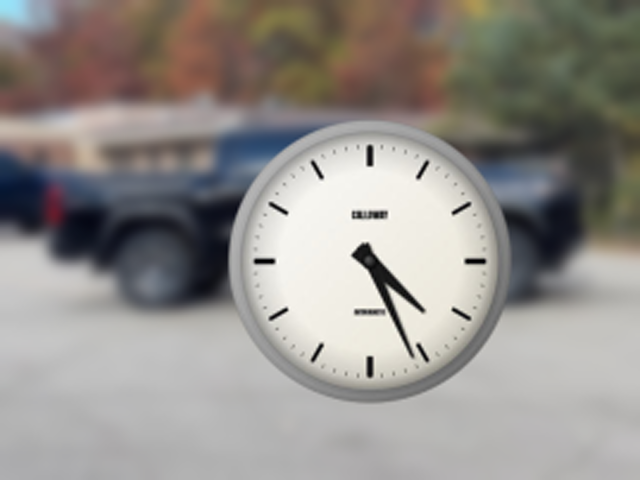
**4:26**
